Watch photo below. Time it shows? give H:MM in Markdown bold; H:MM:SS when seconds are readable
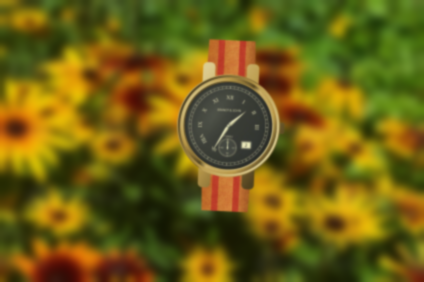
**1:35**
